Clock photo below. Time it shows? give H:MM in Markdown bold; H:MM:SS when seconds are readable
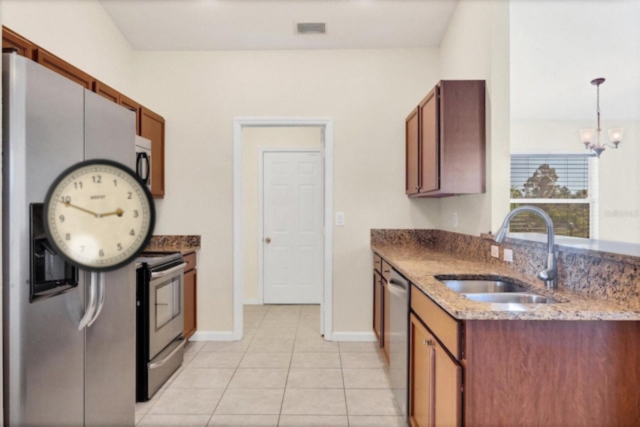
**2:49**
